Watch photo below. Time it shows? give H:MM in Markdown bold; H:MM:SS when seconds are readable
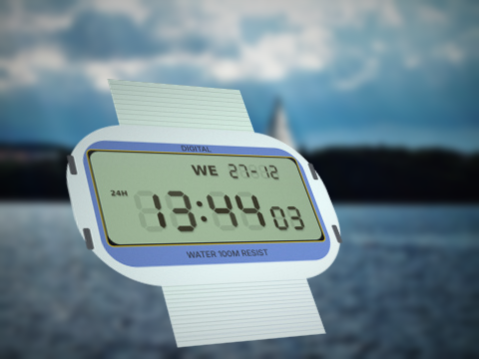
**13:44:03**
